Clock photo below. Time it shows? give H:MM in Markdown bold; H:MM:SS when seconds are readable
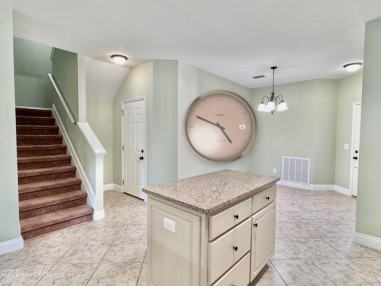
**4:49**
